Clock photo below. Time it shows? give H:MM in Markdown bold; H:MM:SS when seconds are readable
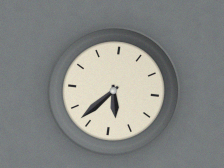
**5:37**
